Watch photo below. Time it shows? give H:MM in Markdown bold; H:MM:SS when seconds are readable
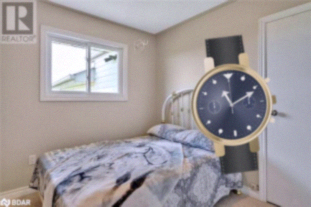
**11:11**
